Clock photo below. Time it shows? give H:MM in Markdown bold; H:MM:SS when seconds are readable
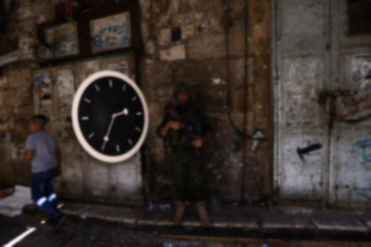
**2:35**
